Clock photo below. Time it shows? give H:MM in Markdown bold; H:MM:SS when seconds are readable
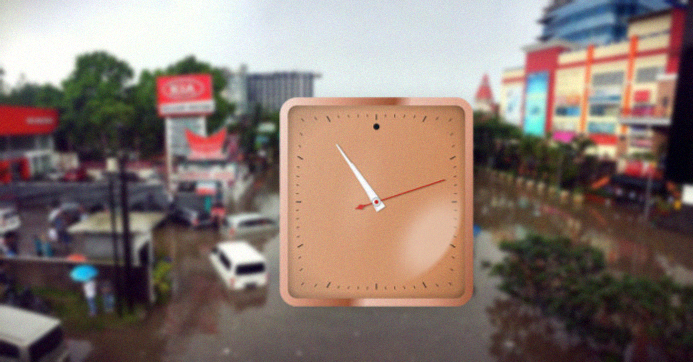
**10:54:12**
